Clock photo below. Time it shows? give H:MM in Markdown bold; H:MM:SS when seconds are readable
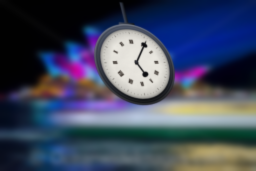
**5:06**
